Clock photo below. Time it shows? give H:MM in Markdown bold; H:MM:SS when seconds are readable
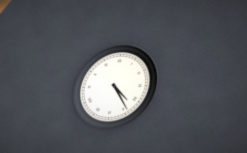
**4:24**
